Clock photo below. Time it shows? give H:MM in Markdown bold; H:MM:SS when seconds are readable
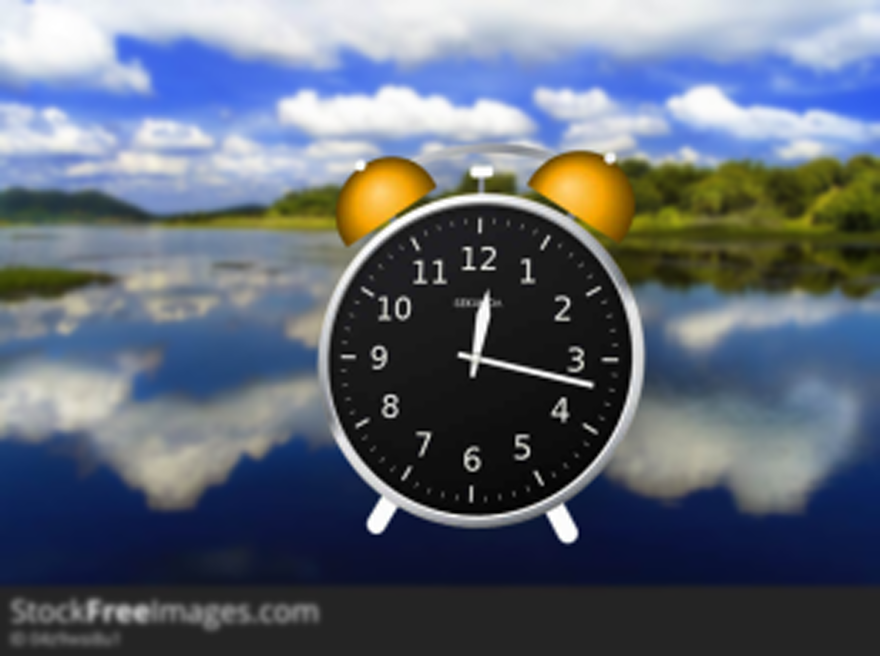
**12:17**
